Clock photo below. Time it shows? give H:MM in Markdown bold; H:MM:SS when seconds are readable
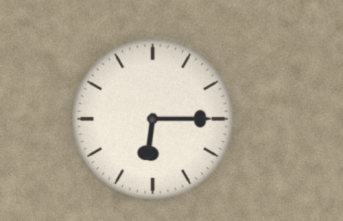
**6:15**
